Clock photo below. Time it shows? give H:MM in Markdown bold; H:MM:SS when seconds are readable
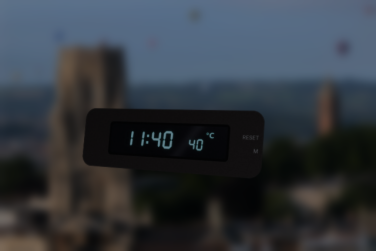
**11:40**
